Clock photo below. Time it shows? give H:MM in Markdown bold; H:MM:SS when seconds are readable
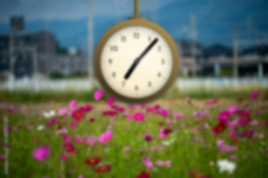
**7:07**
